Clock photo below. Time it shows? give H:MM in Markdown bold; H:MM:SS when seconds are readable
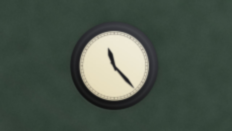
**11:23**
